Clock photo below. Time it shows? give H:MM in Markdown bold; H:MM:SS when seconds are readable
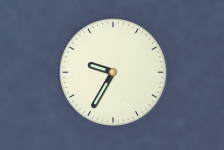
**9:35**
